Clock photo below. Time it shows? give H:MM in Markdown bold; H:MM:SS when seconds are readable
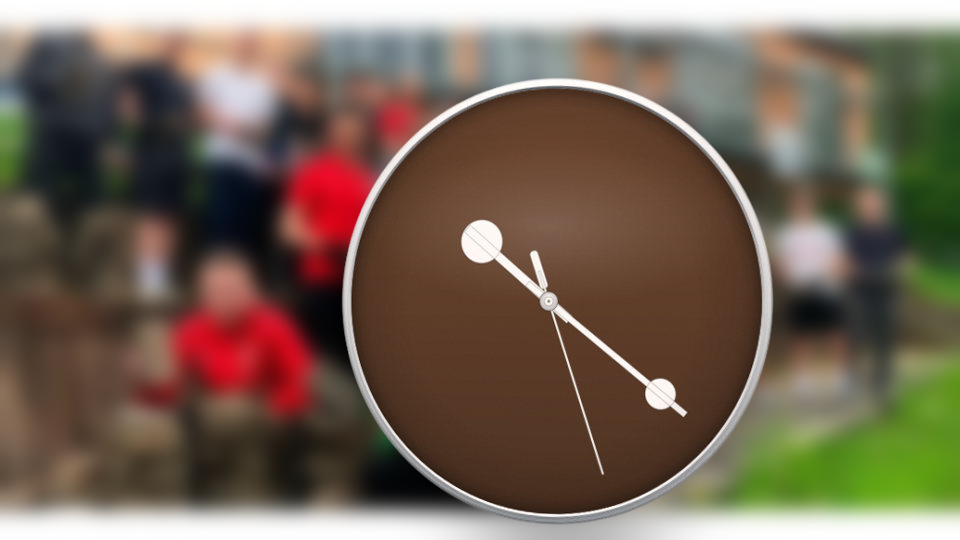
**10:21:27**
